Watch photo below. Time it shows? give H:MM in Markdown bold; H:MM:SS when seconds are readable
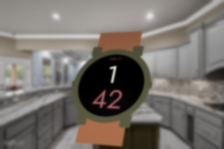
**1:42**
